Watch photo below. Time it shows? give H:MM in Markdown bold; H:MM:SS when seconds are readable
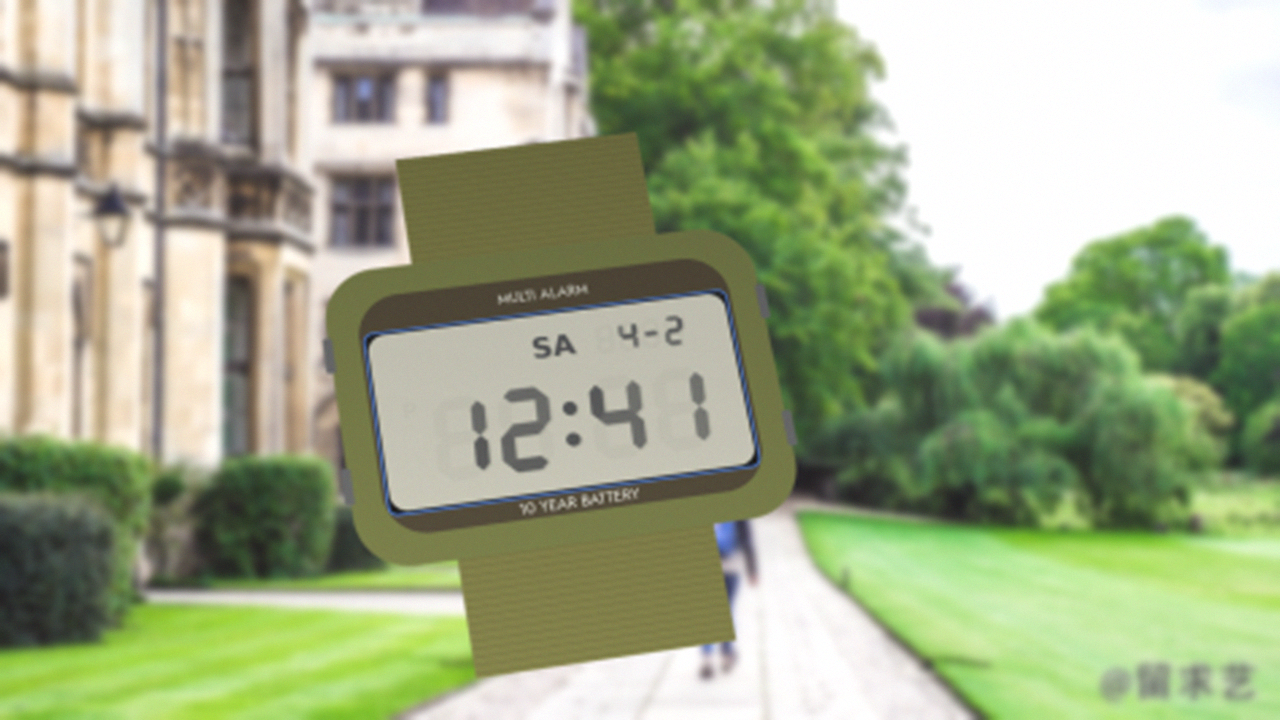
**12:41**
